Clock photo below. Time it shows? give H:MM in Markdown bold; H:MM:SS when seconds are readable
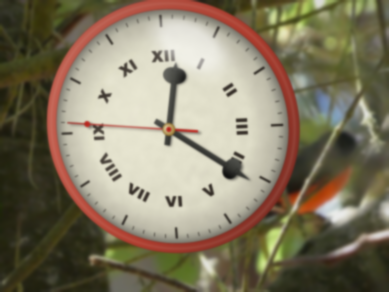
**12:20:46**
